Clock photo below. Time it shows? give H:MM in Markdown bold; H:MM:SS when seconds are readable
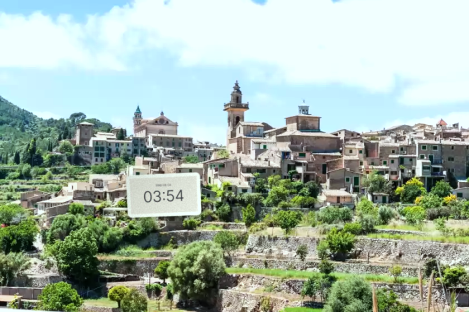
**3:54**
